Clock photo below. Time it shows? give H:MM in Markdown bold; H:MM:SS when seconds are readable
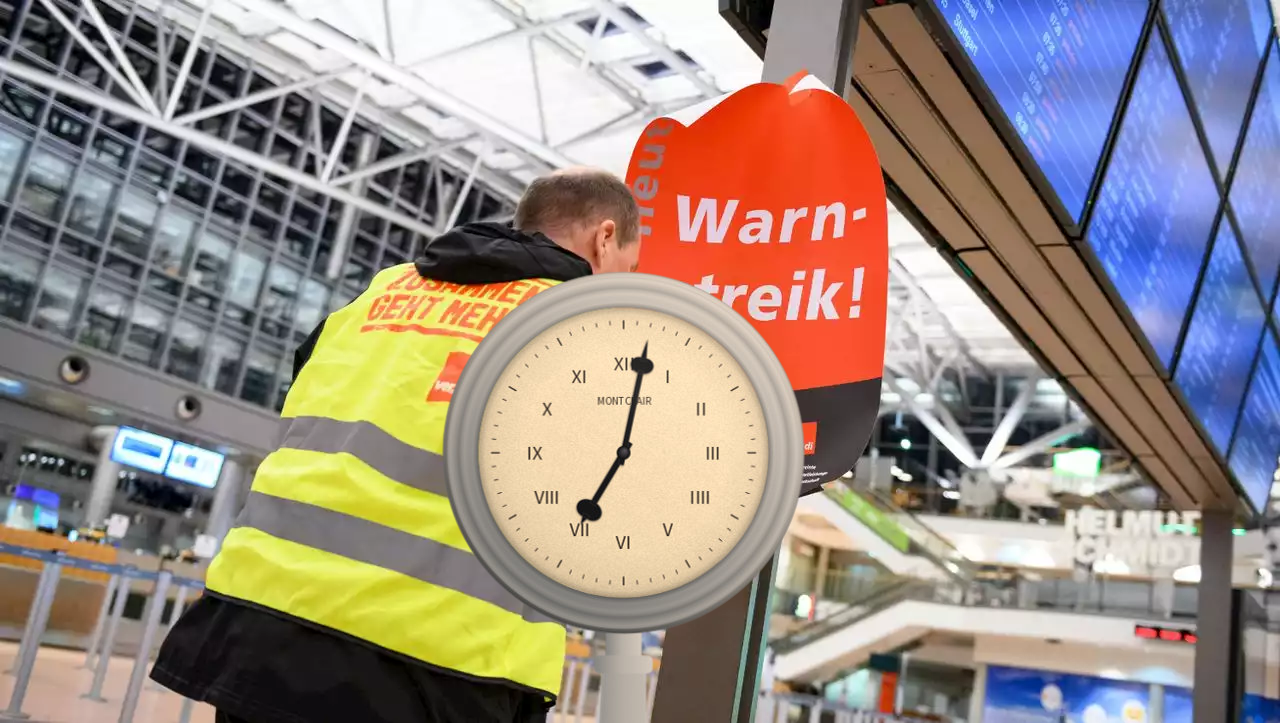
**7:02**
